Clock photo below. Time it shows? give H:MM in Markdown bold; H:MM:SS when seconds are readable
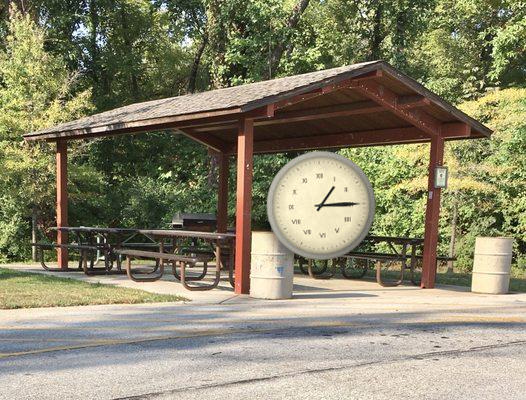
**1:15**
